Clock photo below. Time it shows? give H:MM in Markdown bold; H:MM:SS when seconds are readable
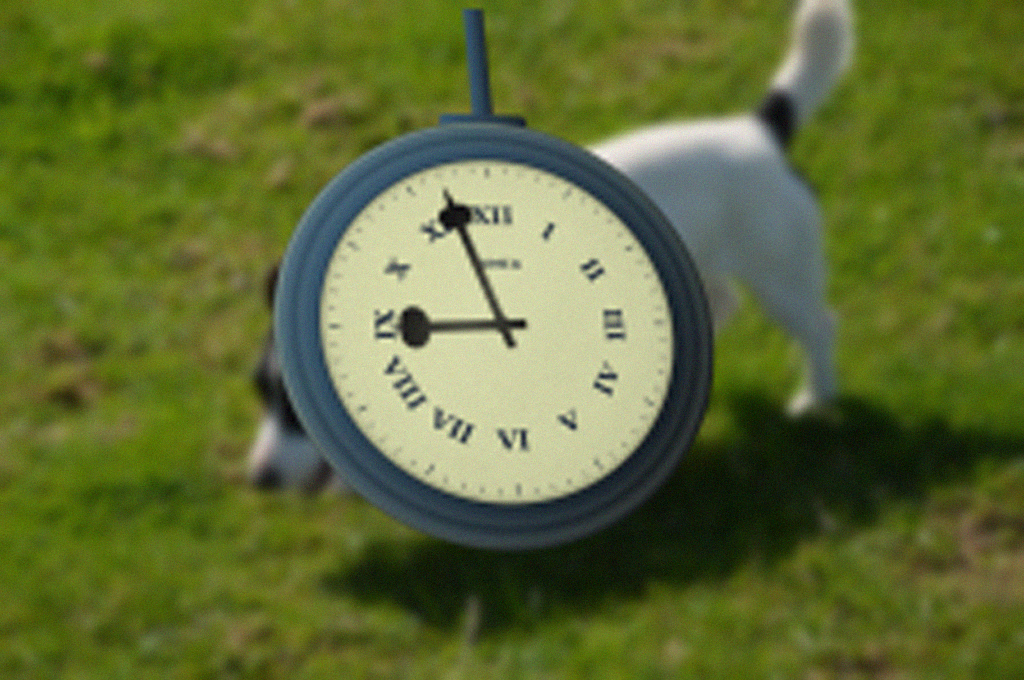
**8:57**
